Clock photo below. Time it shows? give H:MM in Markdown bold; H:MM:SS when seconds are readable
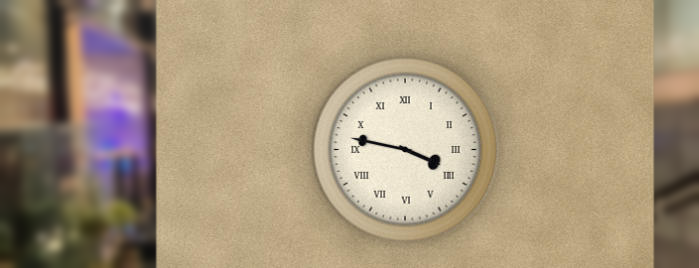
**3:47**
